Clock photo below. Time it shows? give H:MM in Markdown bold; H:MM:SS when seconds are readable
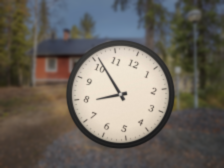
**7:51**
